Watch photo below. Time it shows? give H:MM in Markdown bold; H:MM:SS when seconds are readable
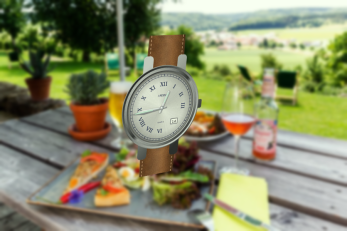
**12:44**
